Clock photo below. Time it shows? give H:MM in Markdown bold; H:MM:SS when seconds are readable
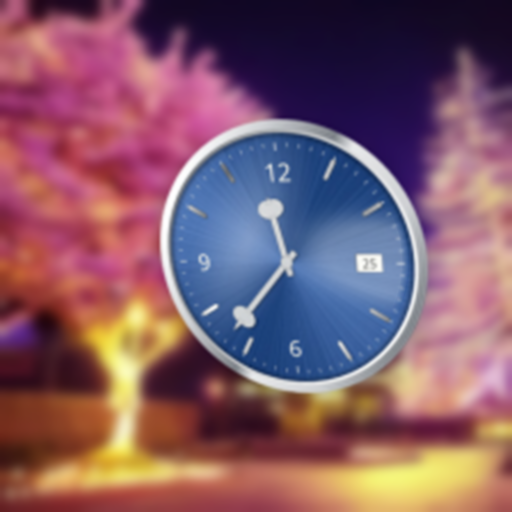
**11:37**
